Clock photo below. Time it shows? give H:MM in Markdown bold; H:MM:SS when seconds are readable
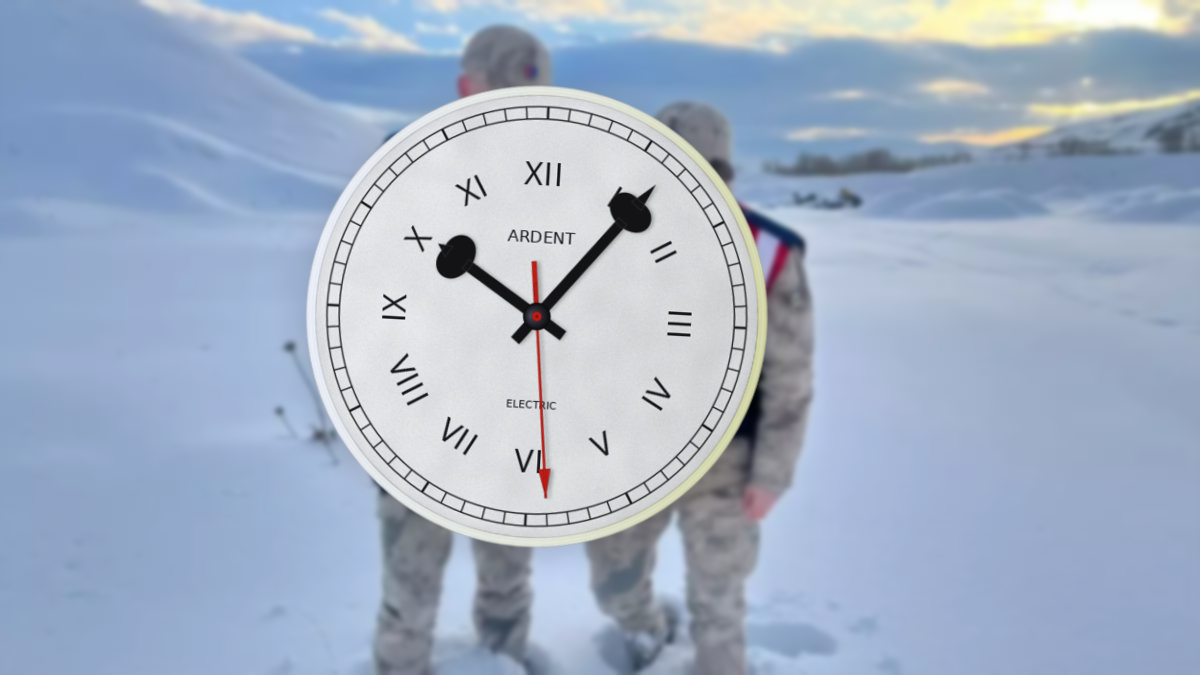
**10:06:29**
